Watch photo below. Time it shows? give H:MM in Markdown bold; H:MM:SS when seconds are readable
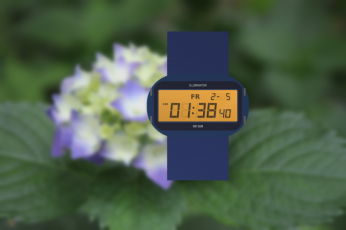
**1:38:40**
